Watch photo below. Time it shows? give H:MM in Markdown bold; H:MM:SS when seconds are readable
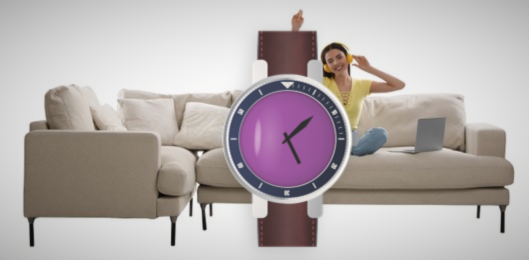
**5:08**
